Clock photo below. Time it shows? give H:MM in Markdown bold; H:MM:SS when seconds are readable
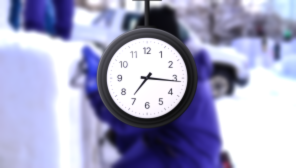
**7:16**
